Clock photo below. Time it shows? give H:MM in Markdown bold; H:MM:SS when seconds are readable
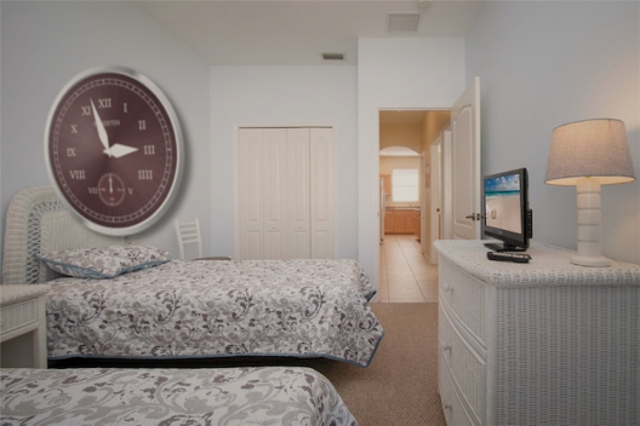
**2:57**
